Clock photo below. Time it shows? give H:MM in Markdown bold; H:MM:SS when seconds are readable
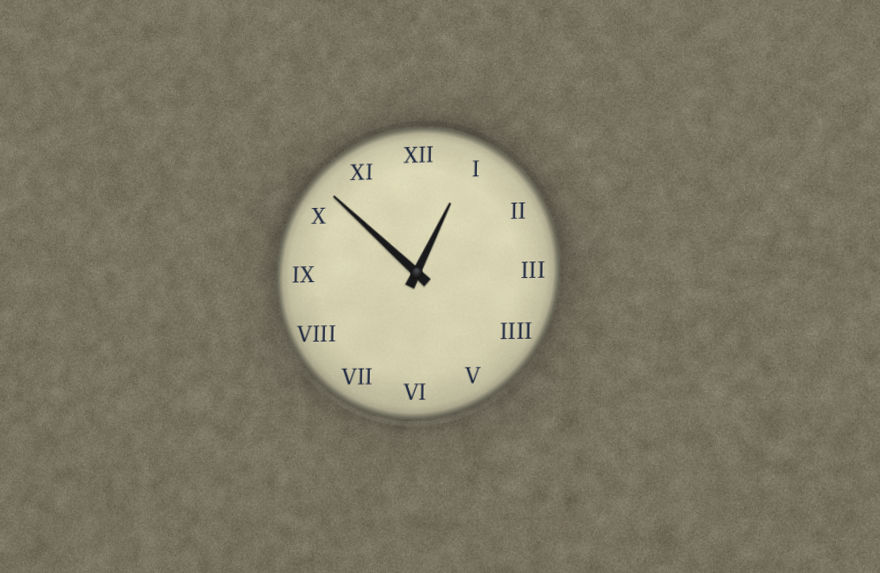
**12:52**
